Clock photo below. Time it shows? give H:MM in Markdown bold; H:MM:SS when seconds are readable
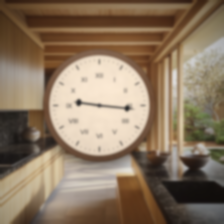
**9:16**
